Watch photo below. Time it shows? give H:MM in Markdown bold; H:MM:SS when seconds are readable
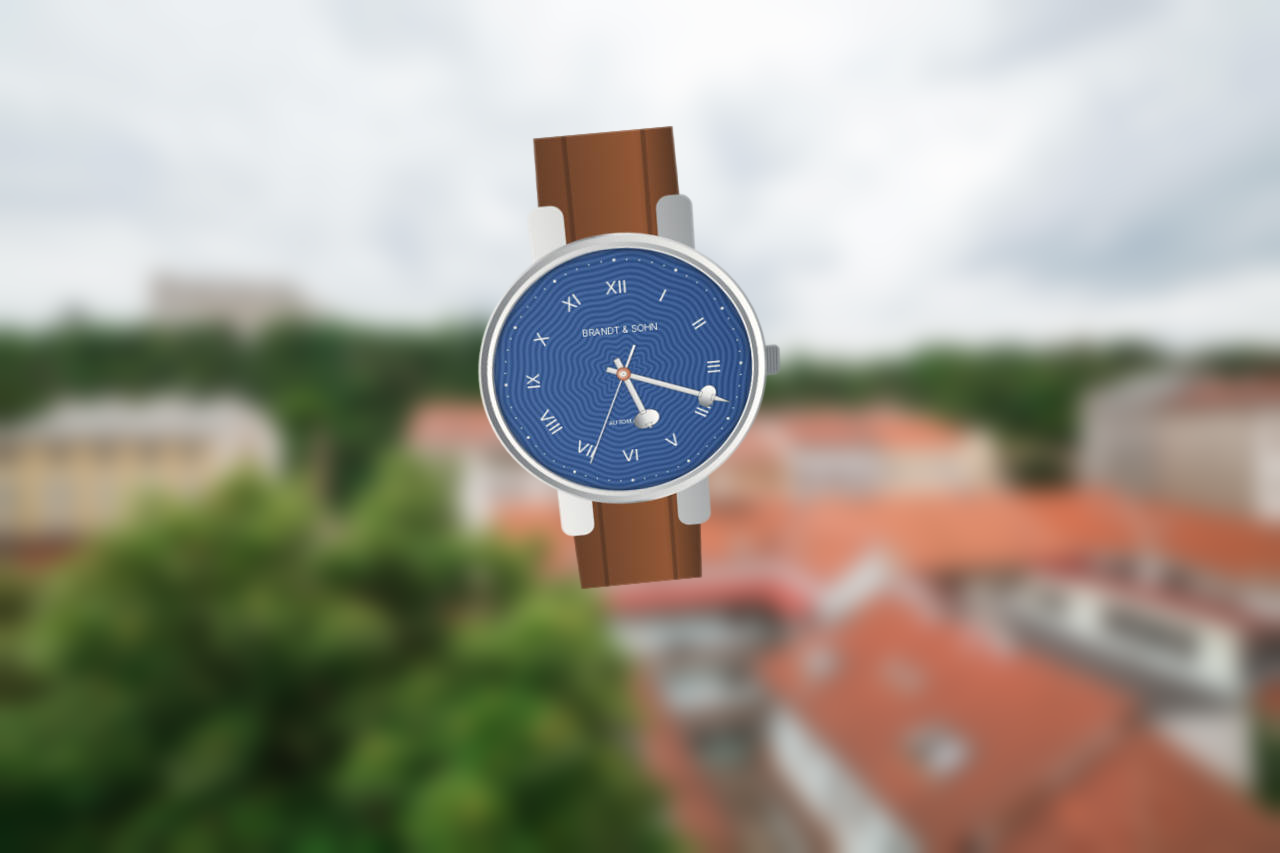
**5:18:34**
